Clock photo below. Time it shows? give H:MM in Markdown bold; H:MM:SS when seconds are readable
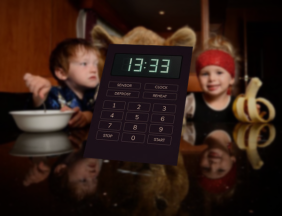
**13:33**
